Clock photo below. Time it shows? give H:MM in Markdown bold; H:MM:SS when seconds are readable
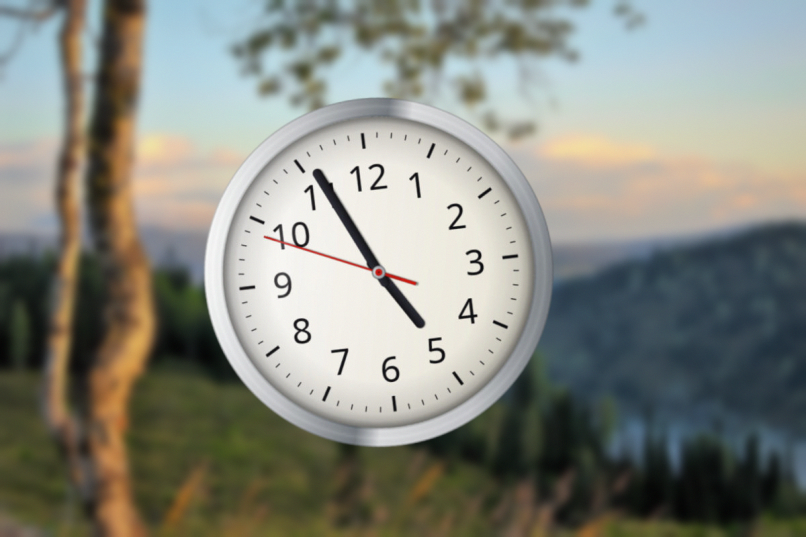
**4:55:49**
